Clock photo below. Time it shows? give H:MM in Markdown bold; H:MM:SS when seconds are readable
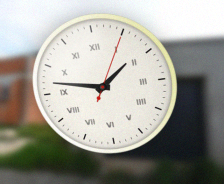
**1:47:05**
